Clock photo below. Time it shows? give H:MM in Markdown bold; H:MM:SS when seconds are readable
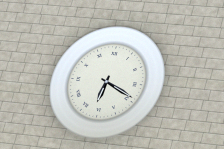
**6:19**
